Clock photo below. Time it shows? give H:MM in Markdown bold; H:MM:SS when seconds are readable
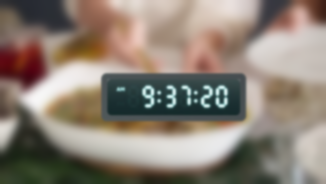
**9:37:20**
